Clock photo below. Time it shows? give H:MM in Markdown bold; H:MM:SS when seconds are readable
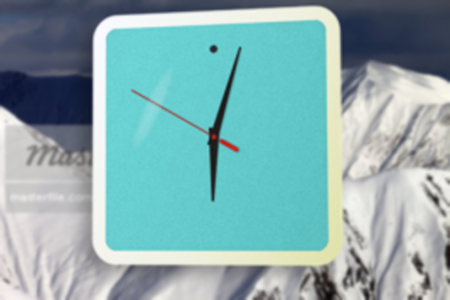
**6:02:50**
